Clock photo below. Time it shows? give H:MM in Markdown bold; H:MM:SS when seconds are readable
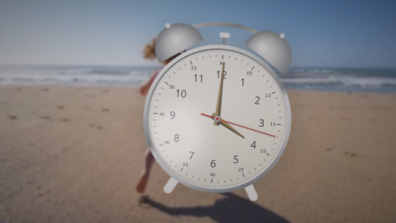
**4:00:17**
